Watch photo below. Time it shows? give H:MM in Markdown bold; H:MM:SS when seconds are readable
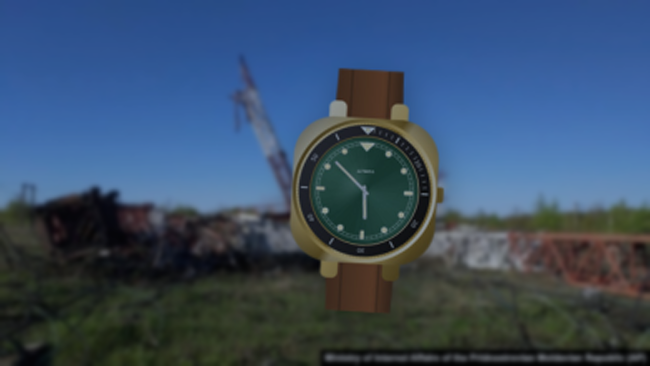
**5:52**
